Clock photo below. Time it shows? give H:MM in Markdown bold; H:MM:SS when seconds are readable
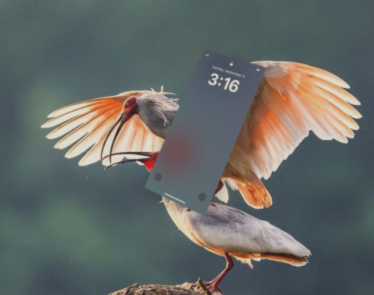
**3:16**
